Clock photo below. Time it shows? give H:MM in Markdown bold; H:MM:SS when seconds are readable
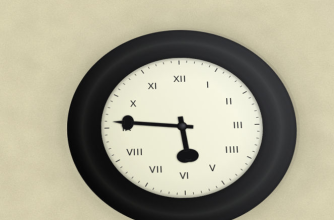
**5:46**
